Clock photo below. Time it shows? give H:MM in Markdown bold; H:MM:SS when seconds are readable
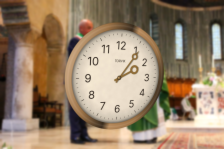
**2:06**
